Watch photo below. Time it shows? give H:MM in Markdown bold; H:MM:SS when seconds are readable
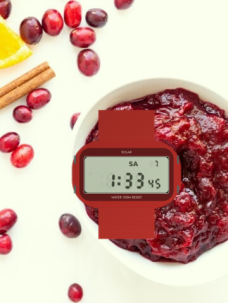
**1:33:45**
